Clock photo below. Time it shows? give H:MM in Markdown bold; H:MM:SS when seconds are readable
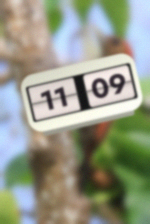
**11:09**
